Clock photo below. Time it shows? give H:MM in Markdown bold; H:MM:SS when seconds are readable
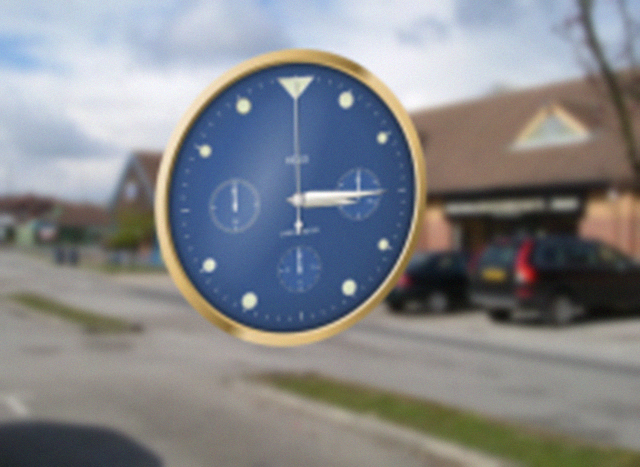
**3:15**
